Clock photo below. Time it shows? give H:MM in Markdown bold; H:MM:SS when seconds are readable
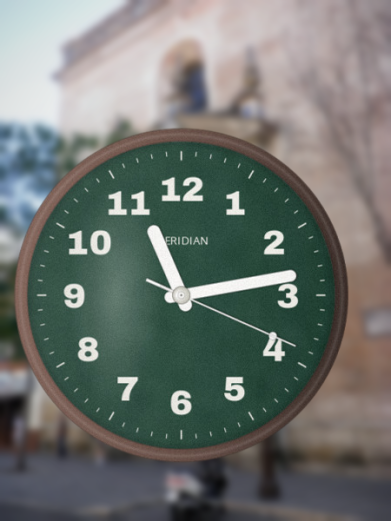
**11:13:19**
